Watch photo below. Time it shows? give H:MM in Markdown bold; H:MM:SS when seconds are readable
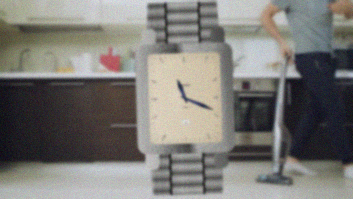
**11:19**
